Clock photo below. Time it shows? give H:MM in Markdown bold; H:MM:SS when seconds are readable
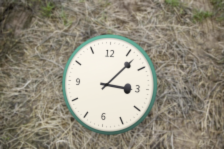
**3:07**
